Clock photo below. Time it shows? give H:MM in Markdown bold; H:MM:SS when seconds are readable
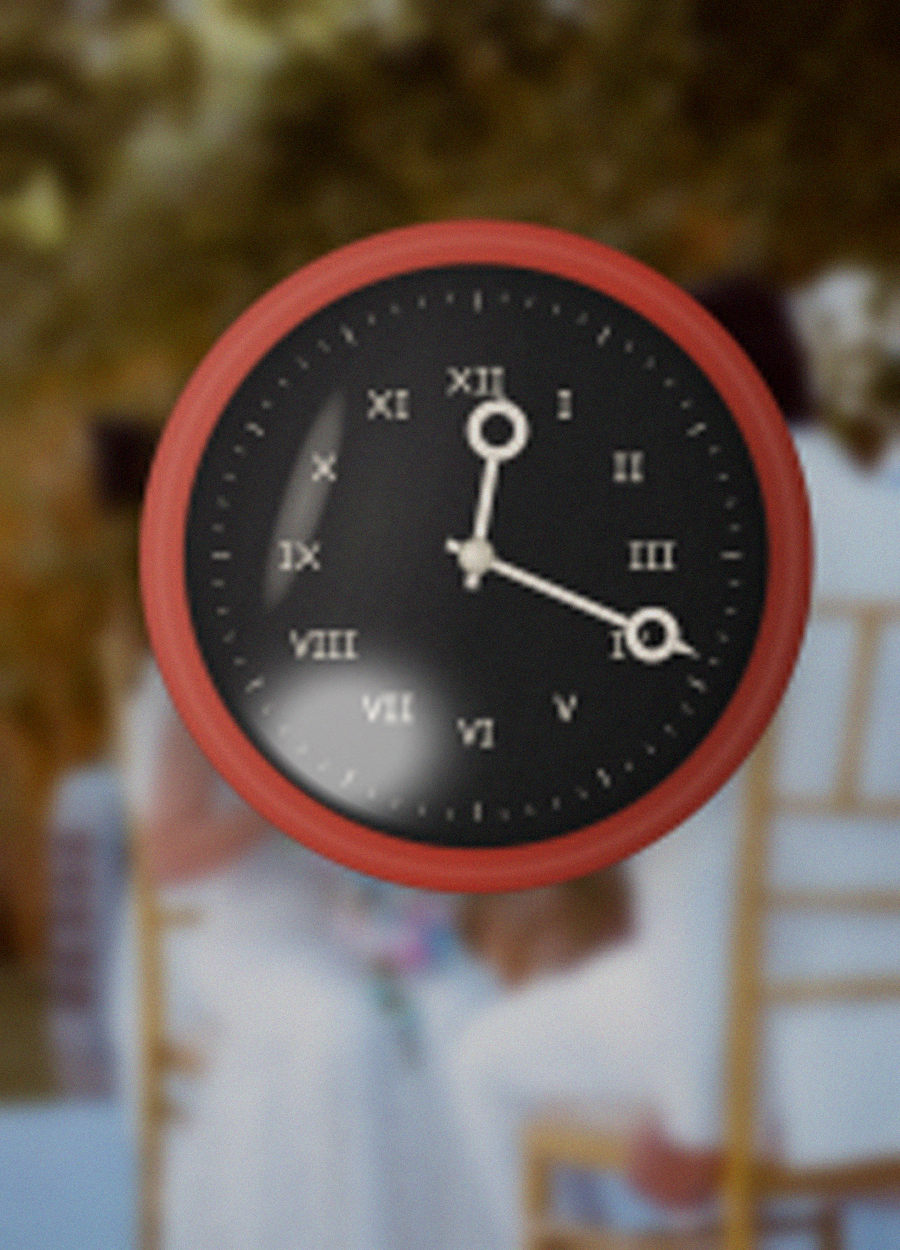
**12:19**
